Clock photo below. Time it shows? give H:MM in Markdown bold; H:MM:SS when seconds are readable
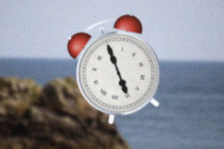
**6:00**
